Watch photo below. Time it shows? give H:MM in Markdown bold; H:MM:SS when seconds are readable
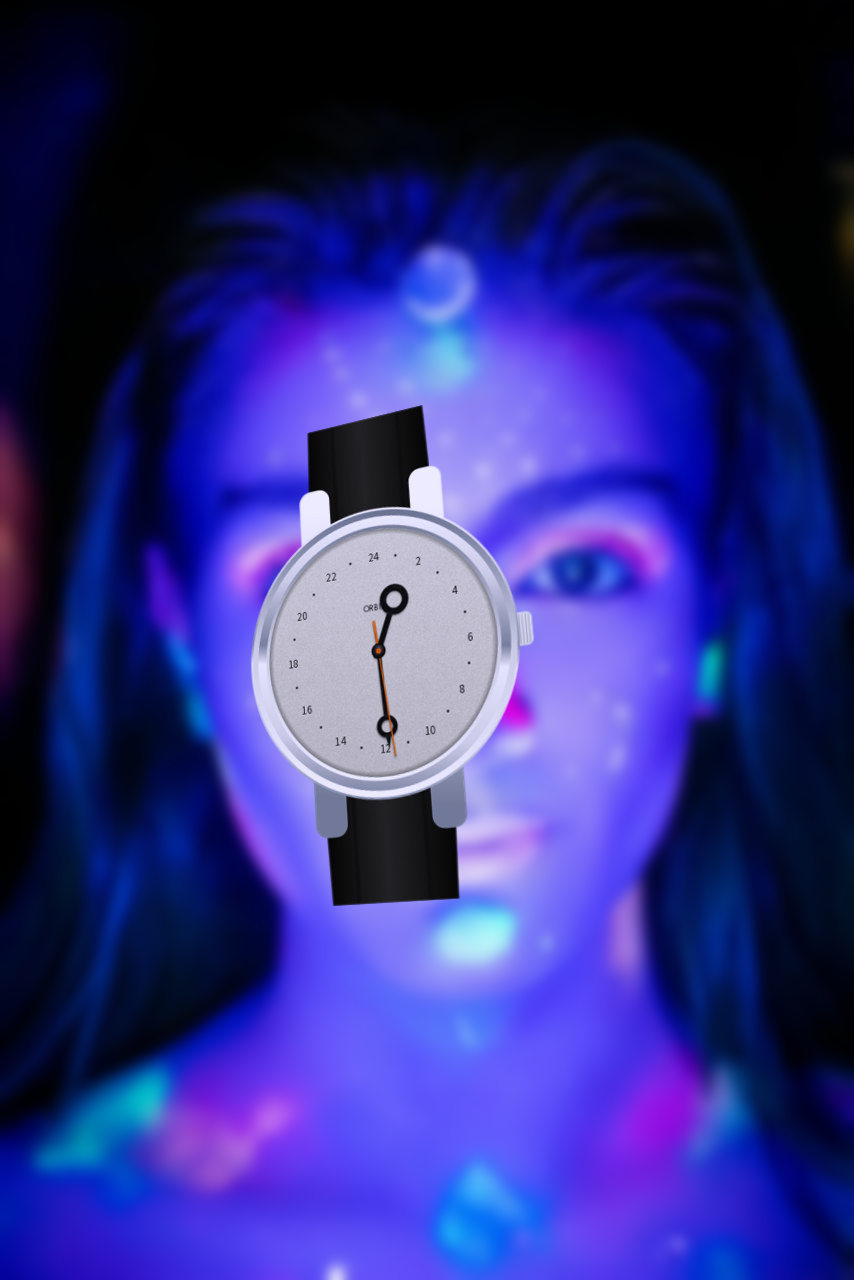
**1:29:29**
